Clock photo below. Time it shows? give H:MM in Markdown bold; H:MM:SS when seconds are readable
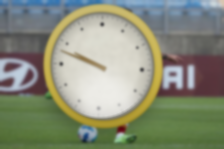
**9:48**
